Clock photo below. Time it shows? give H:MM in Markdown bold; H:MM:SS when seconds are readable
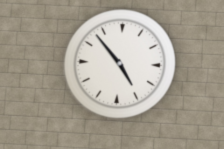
**4:53**
